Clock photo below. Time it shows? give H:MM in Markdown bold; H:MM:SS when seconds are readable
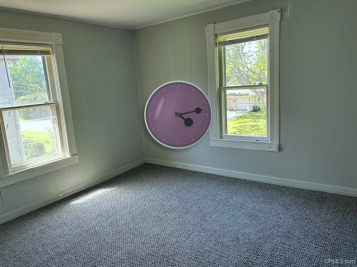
**4:13**
